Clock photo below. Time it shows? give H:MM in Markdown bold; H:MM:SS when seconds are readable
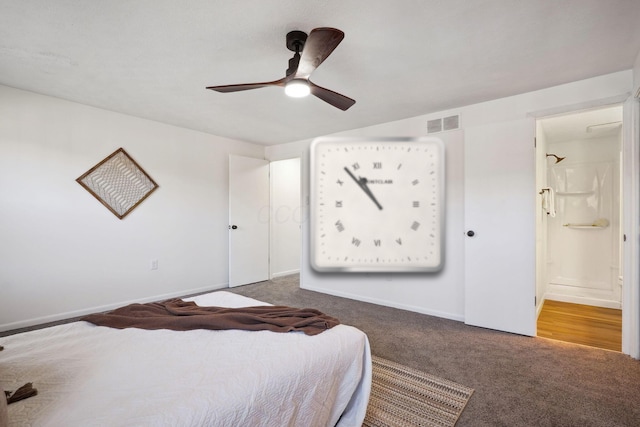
**10:53**
